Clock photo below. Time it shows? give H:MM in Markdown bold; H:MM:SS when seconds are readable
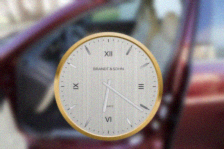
**6:21**
